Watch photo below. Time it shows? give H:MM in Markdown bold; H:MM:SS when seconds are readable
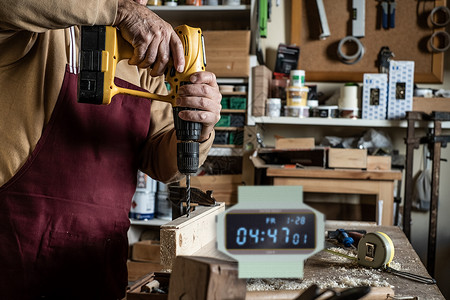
**4:47:01**
